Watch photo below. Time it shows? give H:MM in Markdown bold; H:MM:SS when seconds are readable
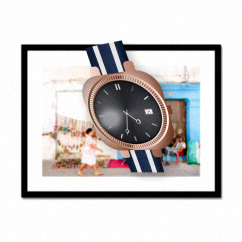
**4:33**
